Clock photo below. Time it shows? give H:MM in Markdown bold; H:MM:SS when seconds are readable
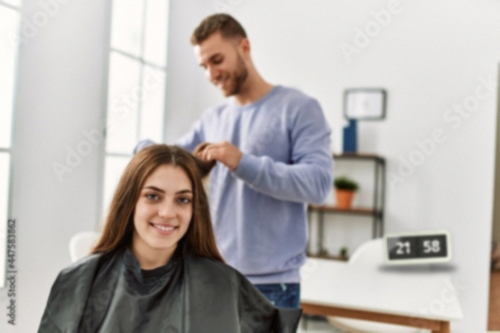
**21:58**
